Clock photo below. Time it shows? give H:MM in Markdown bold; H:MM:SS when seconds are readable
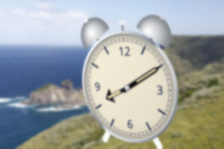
**8:10**
